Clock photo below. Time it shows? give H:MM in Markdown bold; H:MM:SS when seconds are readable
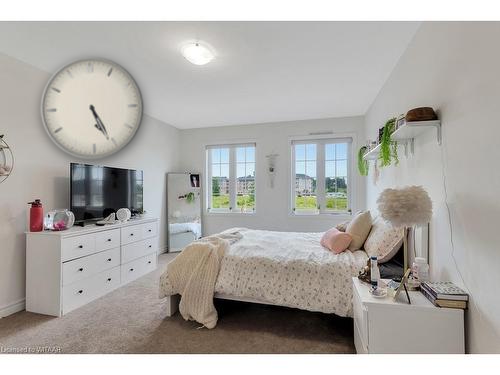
**5:26**
